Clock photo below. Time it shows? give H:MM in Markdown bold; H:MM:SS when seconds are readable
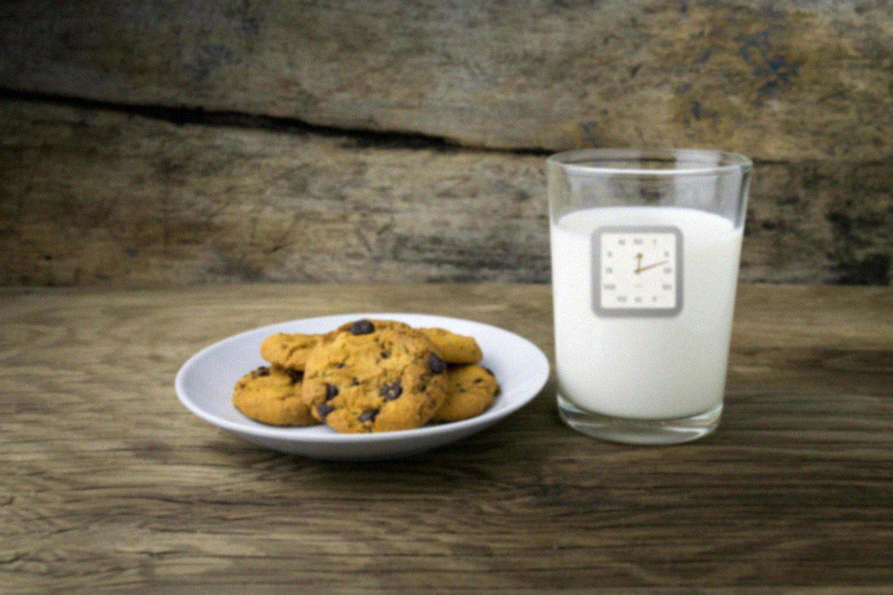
**12:12**
